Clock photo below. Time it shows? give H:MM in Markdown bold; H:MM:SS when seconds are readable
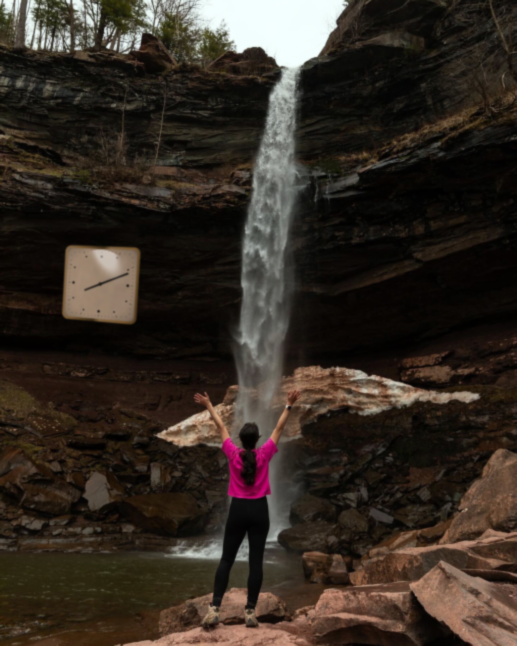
**8:11**
